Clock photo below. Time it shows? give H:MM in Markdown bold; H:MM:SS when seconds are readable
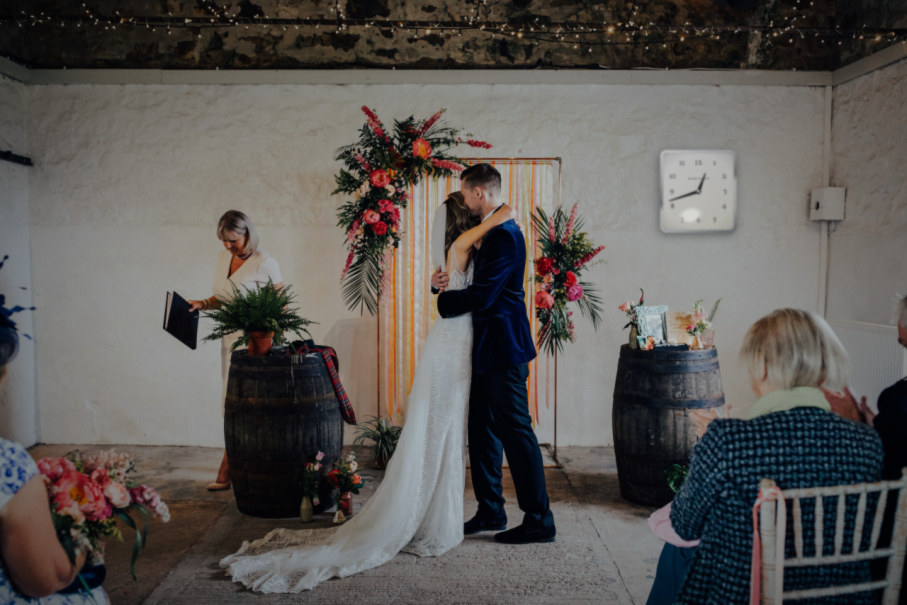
**12:42**
